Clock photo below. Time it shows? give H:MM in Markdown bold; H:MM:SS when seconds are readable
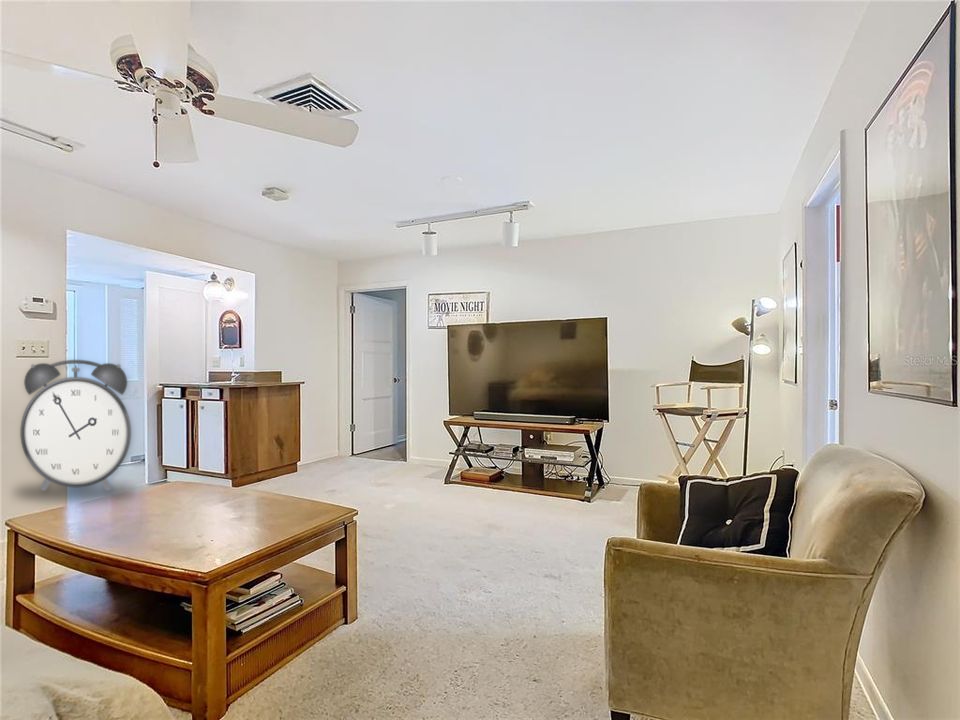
**1:55**
